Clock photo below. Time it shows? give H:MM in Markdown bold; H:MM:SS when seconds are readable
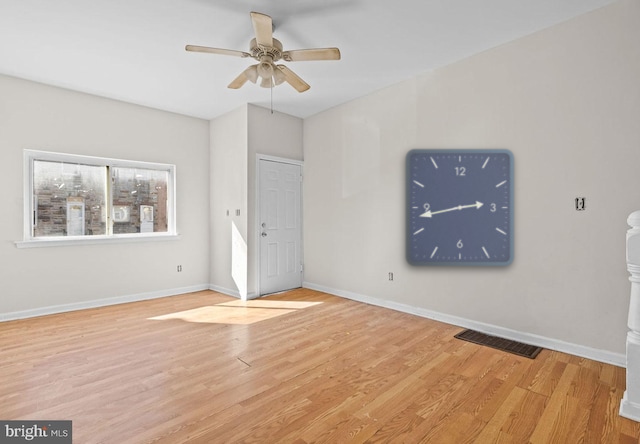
**2:43**
